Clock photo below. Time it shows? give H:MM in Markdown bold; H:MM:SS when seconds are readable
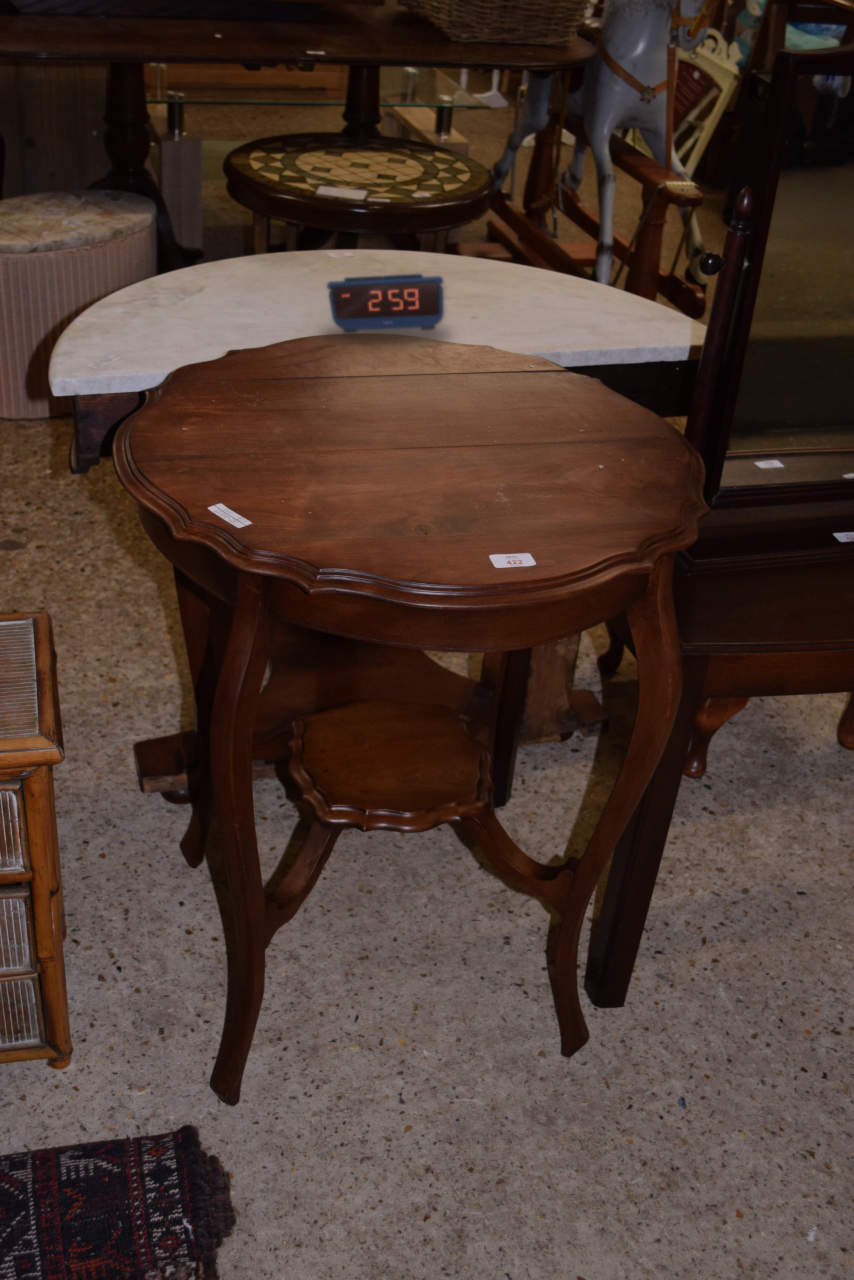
**2:59**
